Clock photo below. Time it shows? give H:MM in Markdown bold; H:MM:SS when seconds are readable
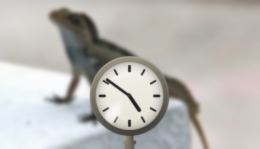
**4:51**
